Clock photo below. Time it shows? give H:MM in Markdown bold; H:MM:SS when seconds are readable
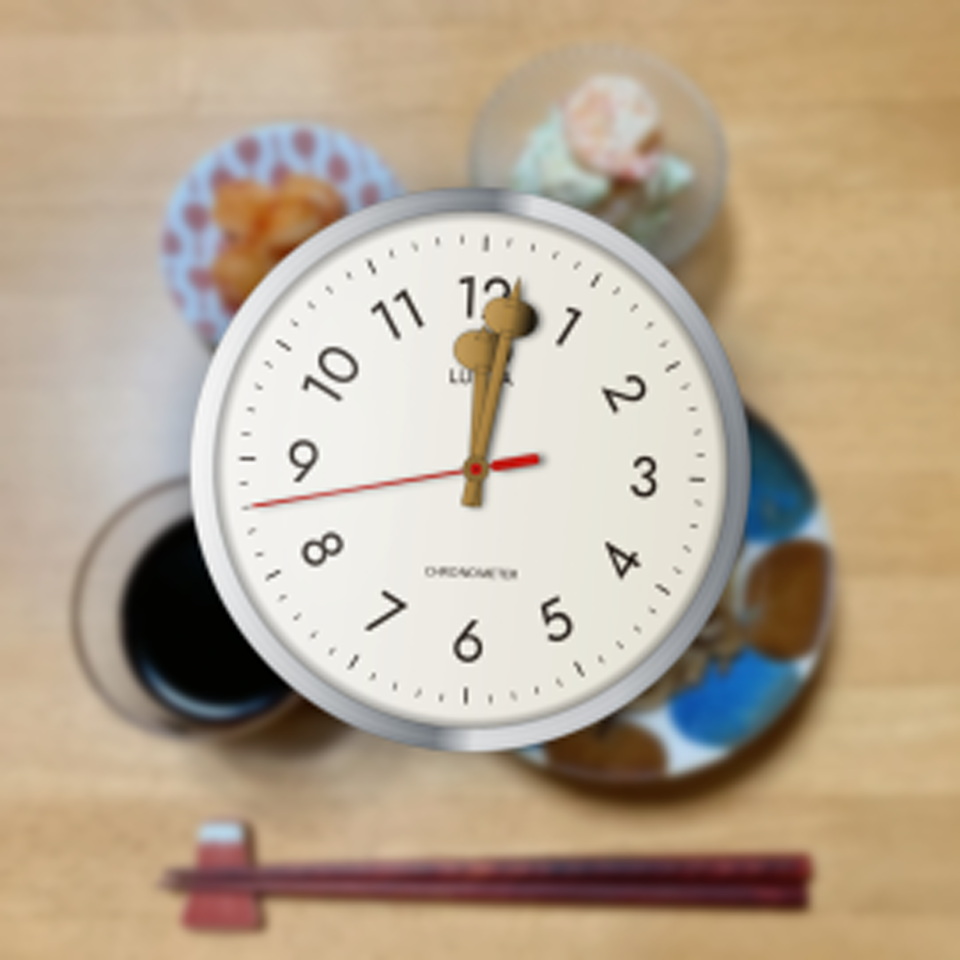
**12:01:43**
